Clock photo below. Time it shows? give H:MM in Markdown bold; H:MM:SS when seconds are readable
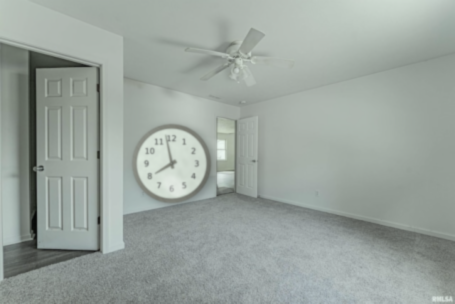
**7:58**
